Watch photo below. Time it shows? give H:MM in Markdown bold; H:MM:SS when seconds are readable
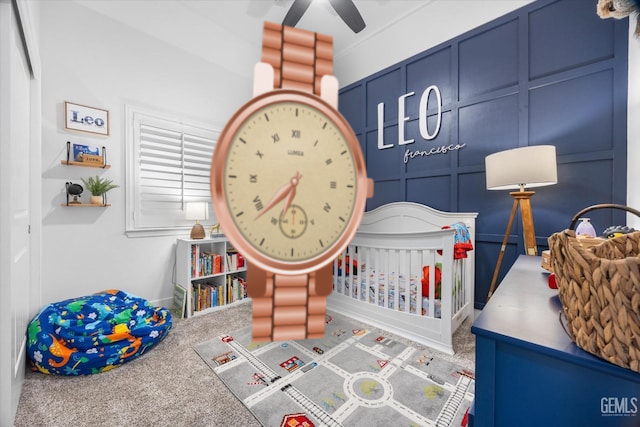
**6:38**
